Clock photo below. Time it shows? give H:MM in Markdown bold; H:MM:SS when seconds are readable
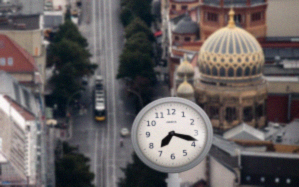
**7:18**
